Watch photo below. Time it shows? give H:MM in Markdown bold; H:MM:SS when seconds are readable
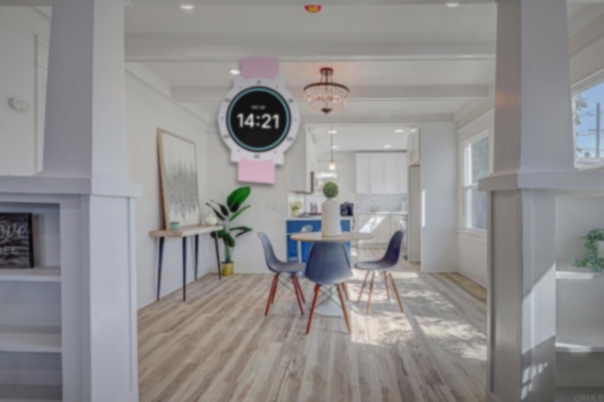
**14:21**
